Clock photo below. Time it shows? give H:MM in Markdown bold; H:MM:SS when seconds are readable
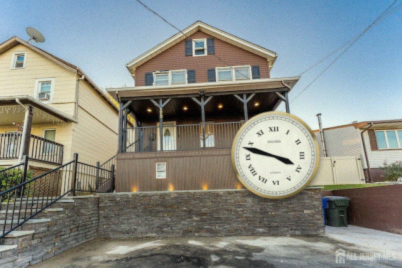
**3:48**
